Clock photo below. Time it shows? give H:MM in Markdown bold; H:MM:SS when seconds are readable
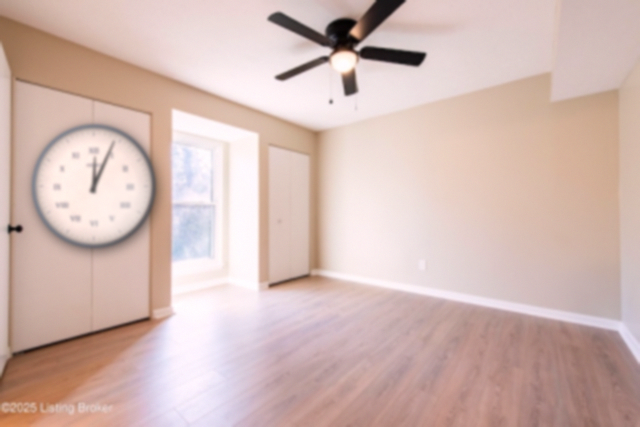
**12:04**
